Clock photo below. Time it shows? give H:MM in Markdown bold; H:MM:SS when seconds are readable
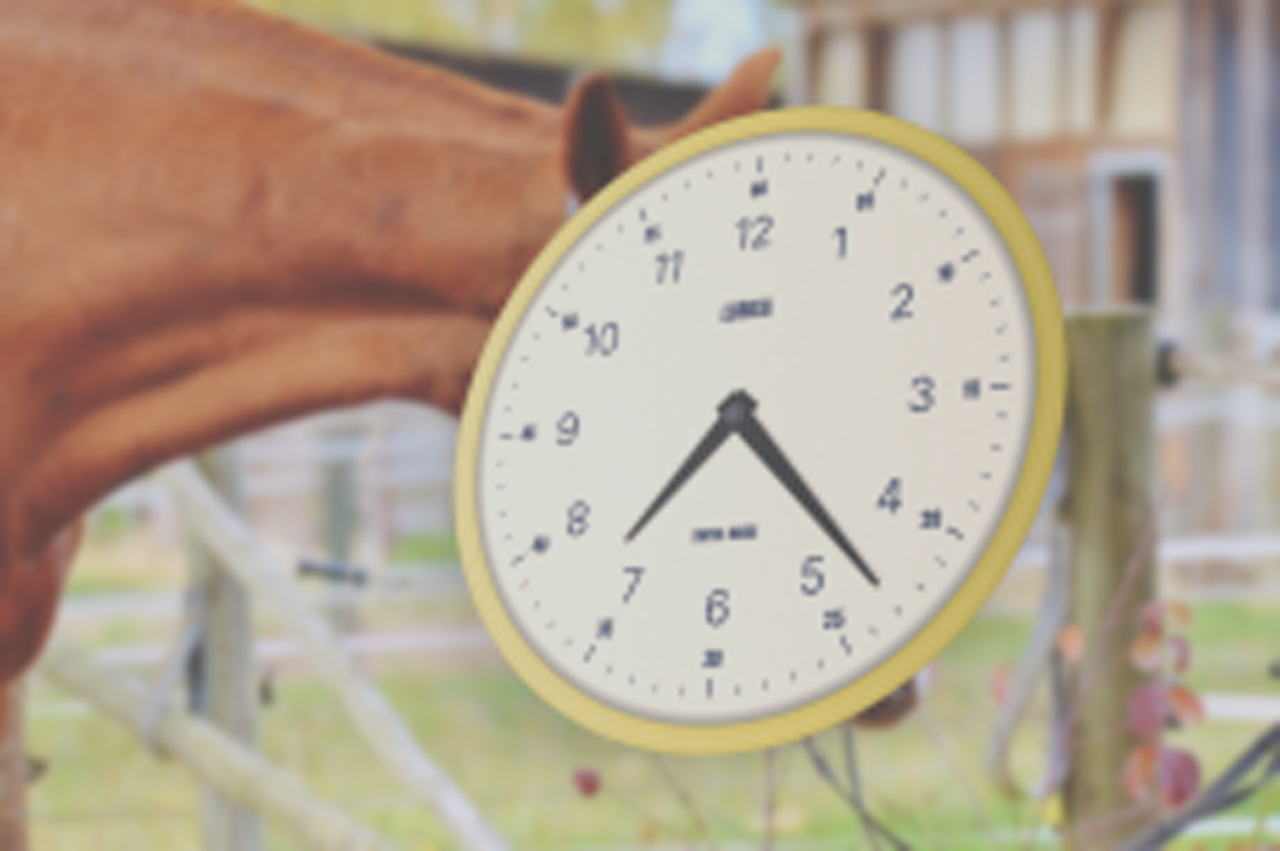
**7:23**
